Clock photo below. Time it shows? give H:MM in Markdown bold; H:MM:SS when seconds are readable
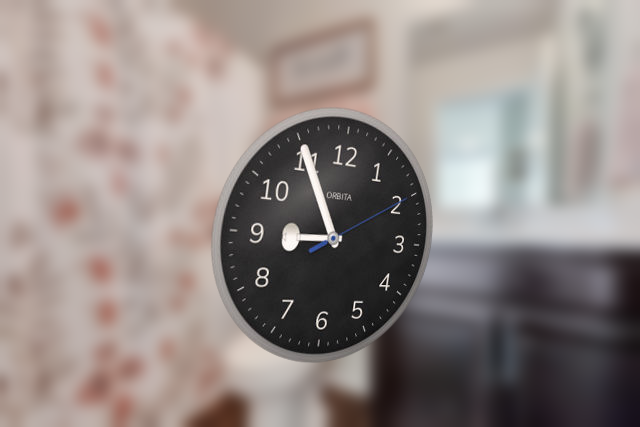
**8:55:10**
